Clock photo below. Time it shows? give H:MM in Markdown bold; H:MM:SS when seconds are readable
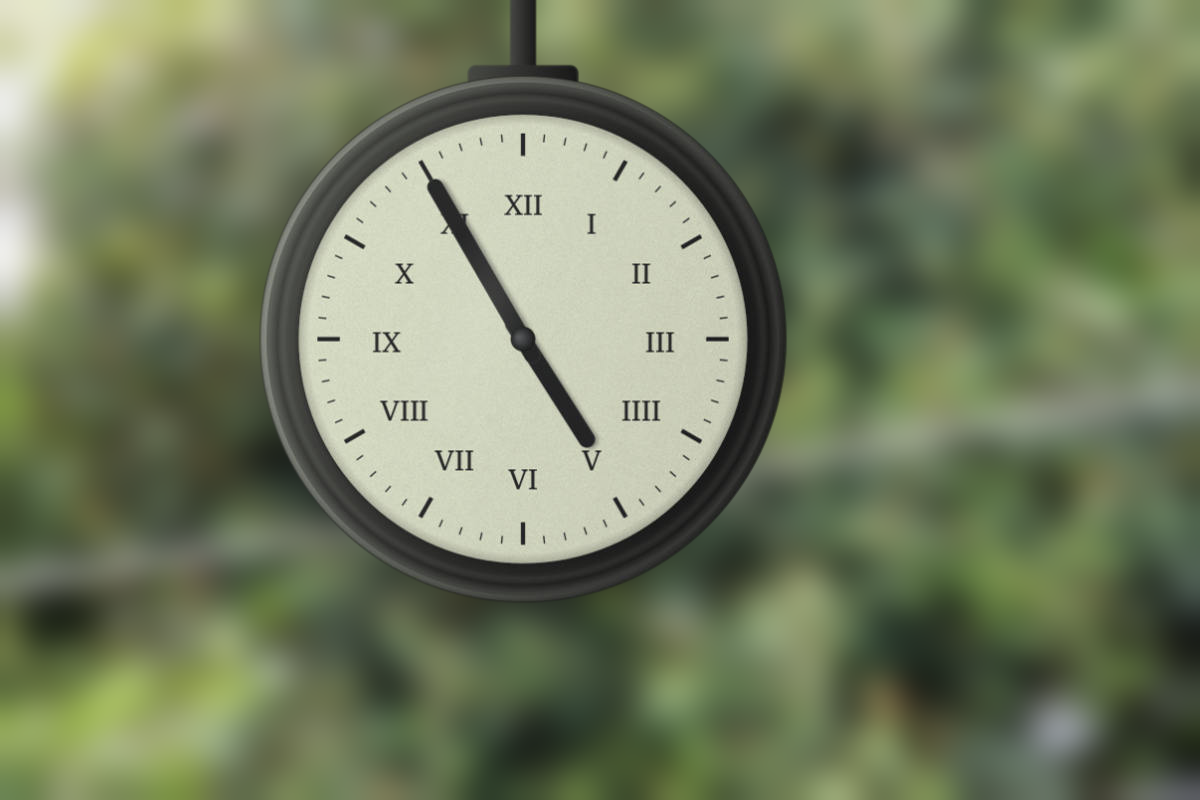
**4:55**
